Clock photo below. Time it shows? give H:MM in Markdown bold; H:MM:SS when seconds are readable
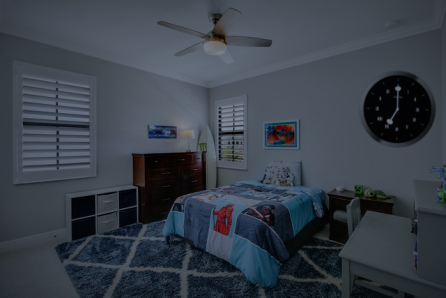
**7:00**
